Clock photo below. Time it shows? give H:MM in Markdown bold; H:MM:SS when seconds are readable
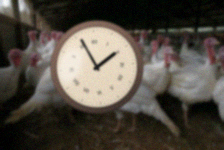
**1:56**
